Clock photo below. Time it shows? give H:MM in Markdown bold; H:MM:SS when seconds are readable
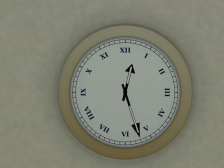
**12:27**
